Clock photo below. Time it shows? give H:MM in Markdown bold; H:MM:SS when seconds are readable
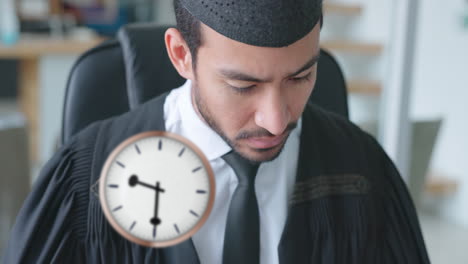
**9:30**
